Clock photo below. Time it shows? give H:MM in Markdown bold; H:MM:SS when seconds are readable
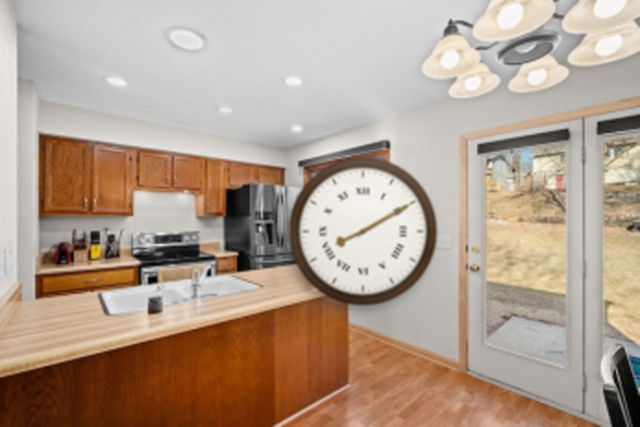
**8:10**
